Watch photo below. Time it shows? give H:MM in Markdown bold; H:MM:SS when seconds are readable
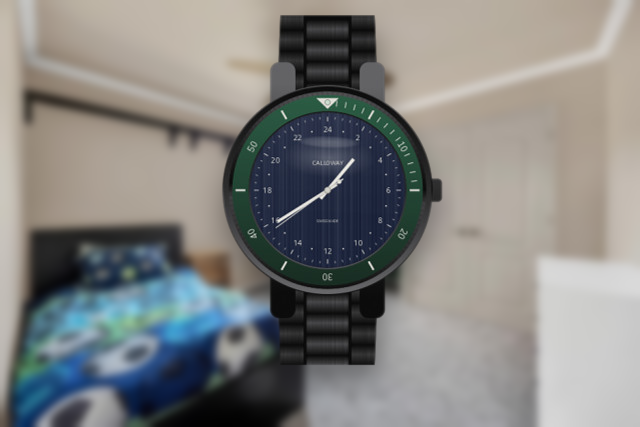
**2:39:39**
